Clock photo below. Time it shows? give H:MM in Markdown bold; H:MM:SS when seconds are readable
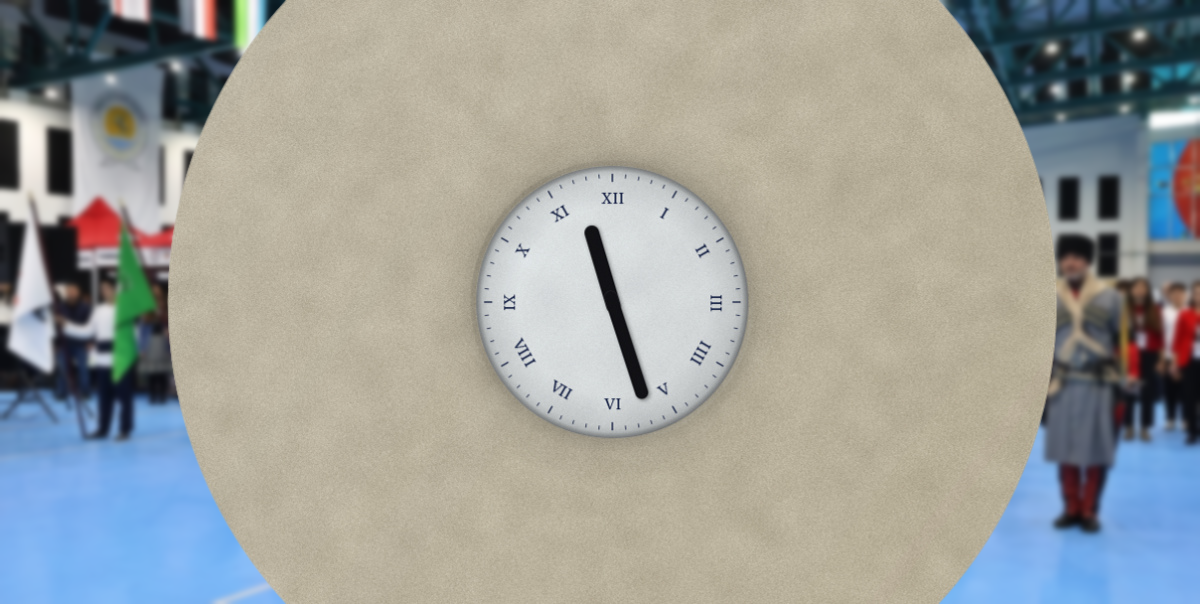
**11:27**
